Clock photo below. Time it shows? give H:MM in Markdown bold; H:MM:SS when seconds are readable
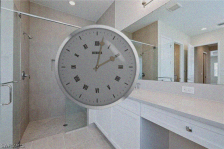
**2:02**
